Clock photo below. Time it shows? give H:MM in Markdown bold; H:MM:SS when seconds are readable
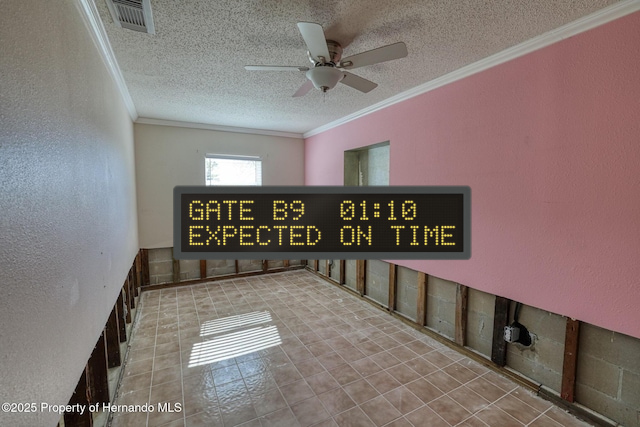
**1:10**
